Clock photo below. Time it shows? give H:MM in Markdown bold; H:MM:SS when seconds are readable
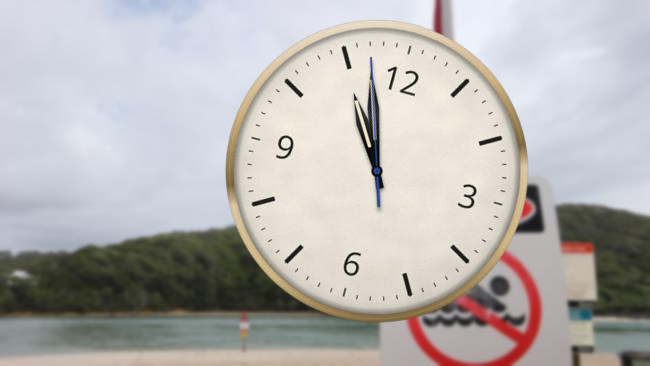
**10:56:57**
